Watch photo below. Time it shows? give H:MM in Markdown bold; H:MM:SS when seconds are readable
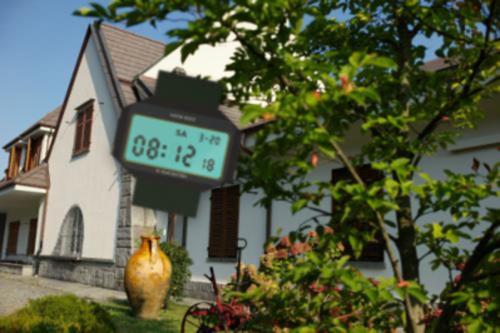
**8:12:18**
